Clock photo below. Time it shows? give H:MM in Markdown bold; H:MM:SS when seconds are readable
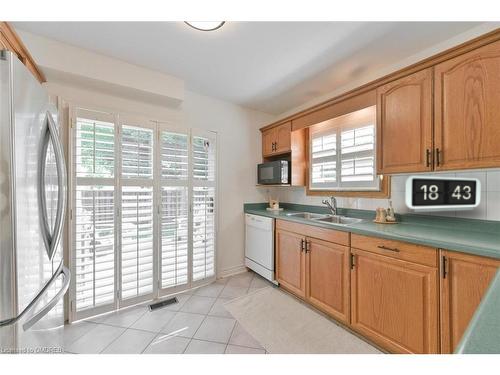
**18:43**
